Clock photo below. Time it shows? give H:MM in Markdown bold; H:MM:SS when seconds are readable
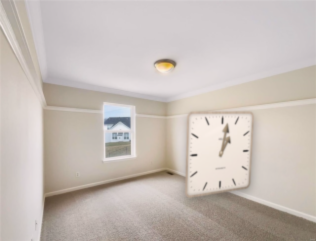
**1:02**
